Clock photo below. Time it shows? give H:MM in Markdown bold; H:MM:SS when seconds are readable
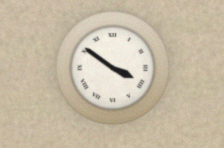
**3:51**
